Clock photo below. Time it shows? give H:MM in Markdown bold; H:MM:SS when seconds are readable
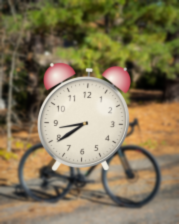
**8:39**
